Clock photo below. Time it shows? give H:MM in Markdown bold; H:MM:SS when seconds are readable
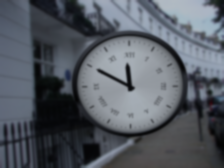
**11:50**
